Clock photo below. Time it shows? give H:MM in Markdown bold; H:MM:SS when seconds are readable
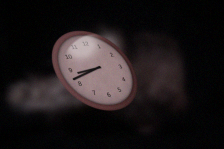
**8:42**
